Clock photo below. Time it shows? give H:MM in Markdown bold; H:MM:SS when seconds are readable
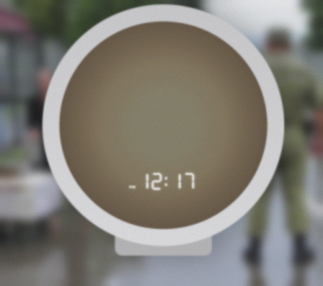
**12:17**
